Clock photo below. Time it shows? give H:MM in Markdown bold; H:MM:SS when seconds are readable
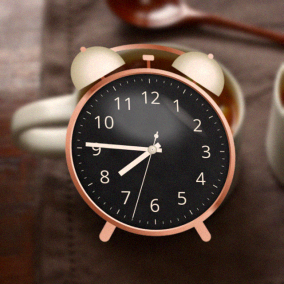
**7:45:33**
